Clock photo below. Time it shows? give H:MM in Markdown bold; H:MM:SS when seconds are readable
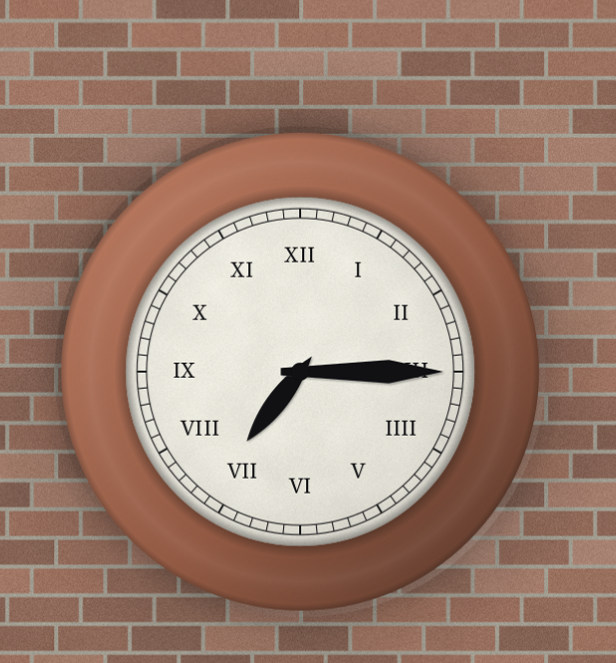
**7:15**
